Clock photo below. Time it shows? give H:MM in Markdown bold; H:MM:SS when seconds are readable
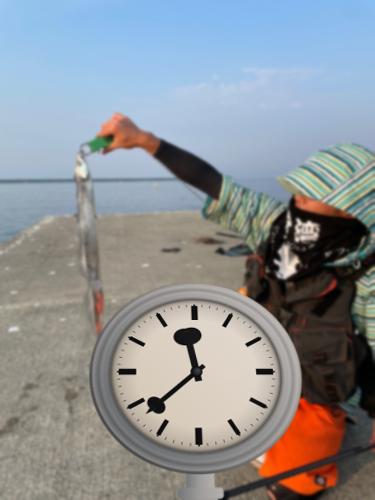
**11:38**
